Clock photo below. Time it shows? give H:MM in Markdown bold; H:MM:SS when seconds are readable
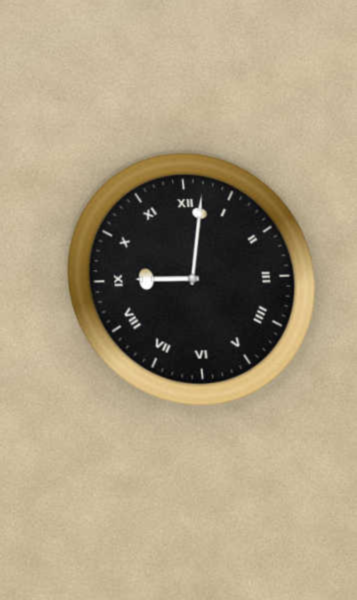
**9:02**
